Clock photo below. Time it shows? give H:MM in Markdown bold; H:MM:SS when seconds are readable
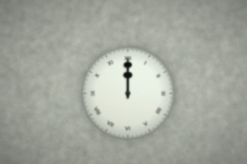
**12:00**
